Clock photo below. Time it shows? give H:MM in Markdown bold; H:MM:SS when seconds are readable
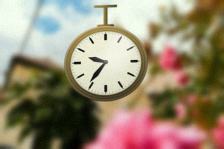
**9:36**
